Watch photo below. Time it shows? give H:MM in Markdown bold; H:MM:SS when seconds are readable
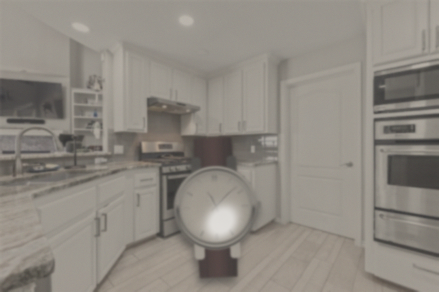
**11:08**
